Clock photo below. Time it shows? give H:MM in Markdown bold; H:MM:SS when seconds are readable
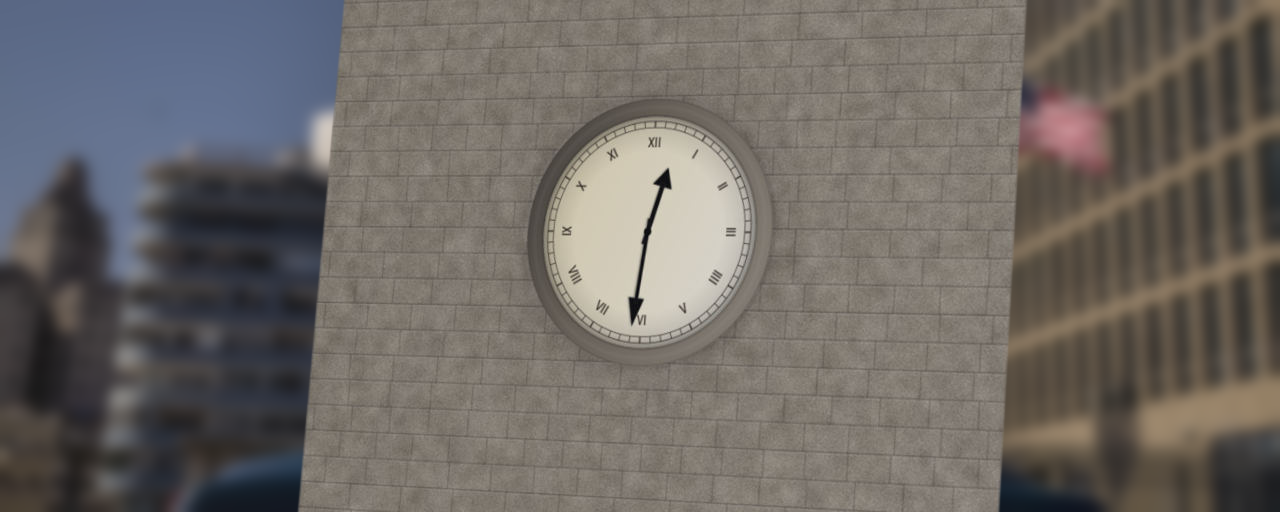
**12:31**
